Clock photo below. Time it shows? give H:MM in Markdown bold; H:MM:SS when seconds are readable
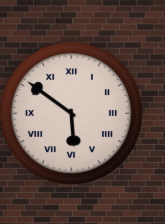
**5:51**
